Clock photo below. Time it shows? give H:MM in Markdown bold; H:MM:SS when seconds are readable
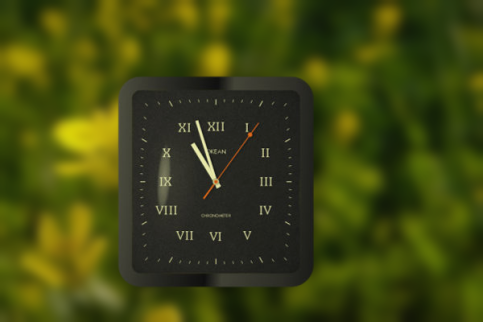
**10:57:06**
